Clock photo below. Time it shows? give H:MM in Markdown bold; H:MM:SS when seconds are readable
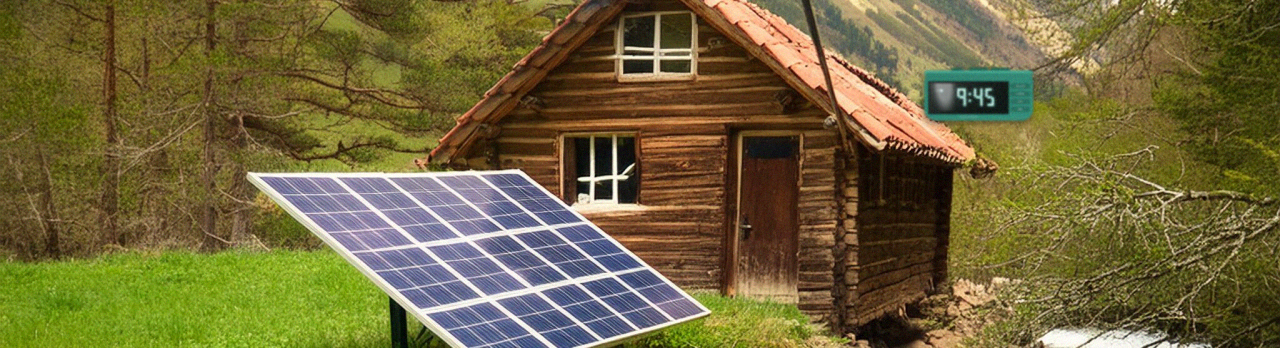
**9:45**
